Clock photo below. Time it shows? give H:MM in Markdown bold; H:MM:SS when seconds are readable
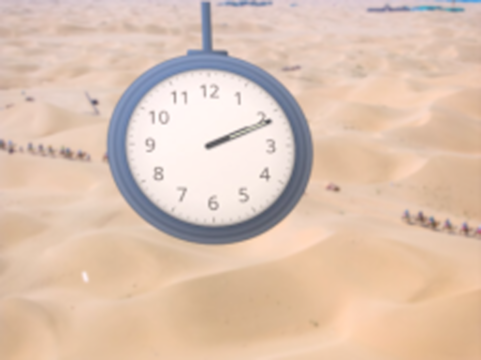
**2:11**
